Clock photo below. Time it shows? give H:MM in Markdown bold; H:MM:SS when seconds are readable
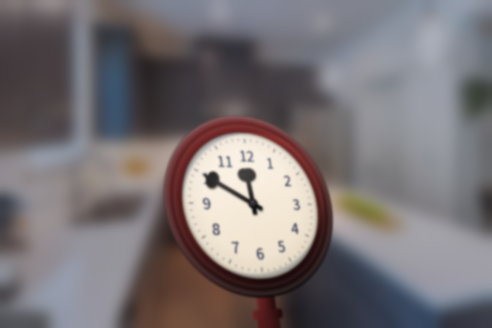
**11:50**
